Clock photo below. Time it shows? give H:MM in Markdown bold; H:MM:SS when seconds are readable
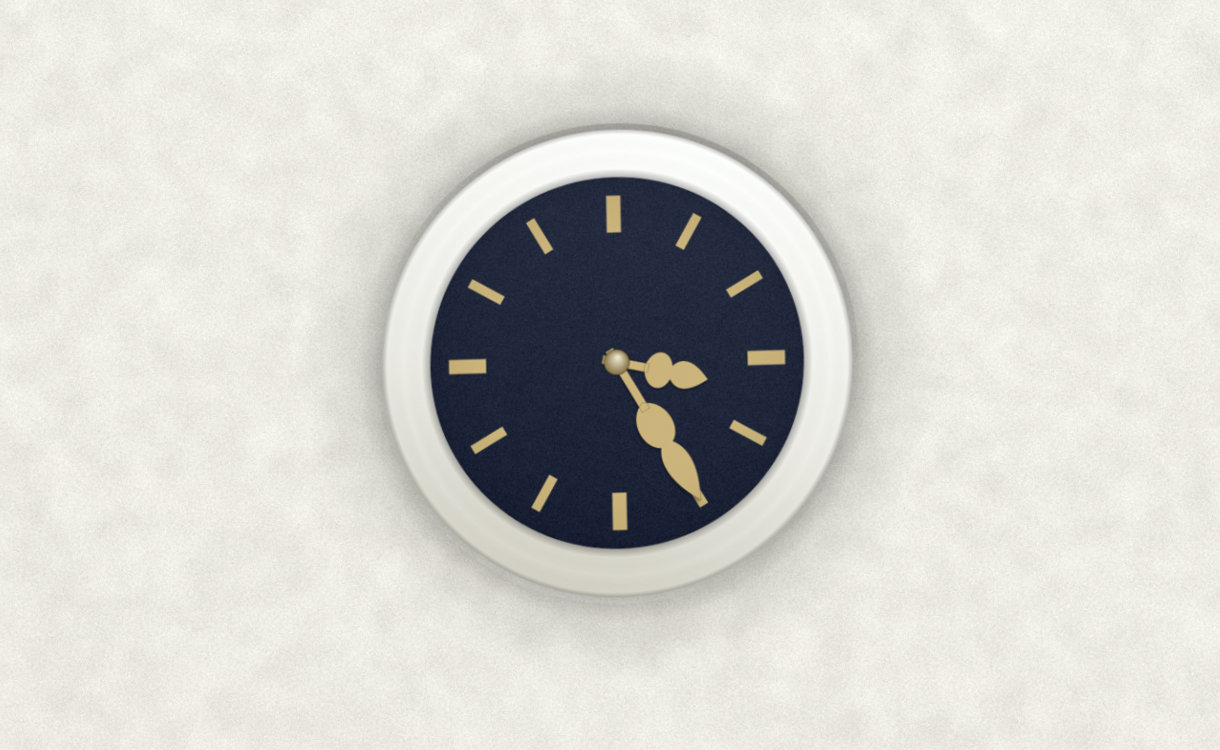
**3:25**
